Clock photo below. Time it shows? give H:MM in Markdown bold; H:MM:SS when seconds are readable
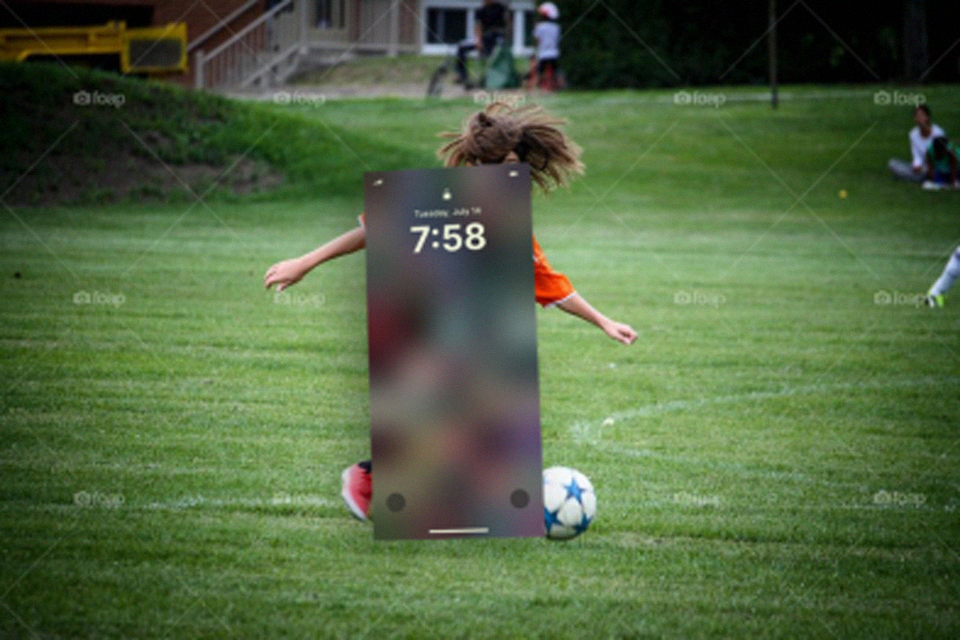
**7:58**
